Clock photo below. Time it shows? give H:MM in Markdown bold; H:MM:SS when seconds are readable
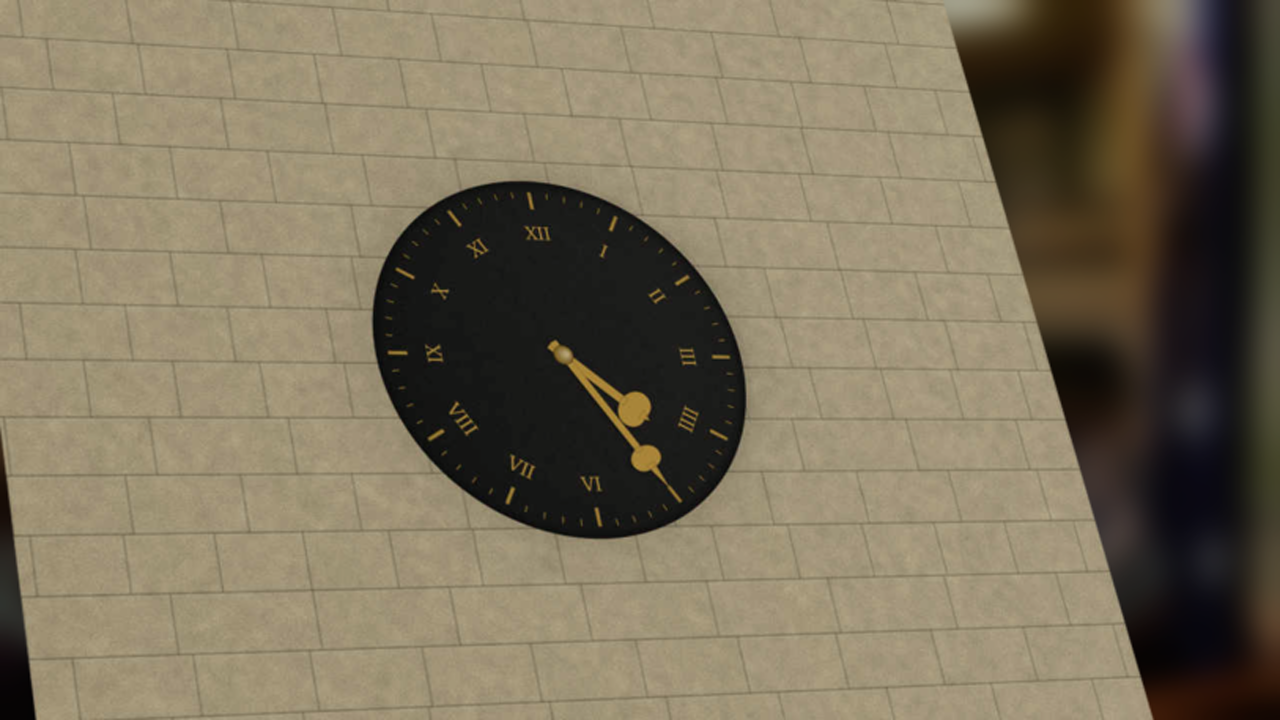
**4:25**
